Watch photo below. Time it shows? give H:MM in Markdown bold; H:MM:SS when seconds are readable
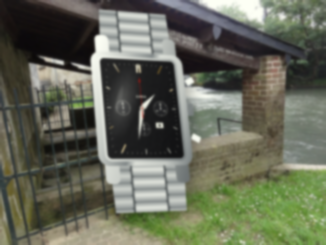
**1:32**
